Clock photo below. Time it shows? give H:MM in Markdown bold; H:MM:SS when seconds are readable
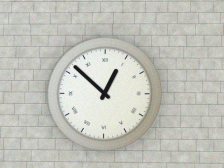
**12:52**
